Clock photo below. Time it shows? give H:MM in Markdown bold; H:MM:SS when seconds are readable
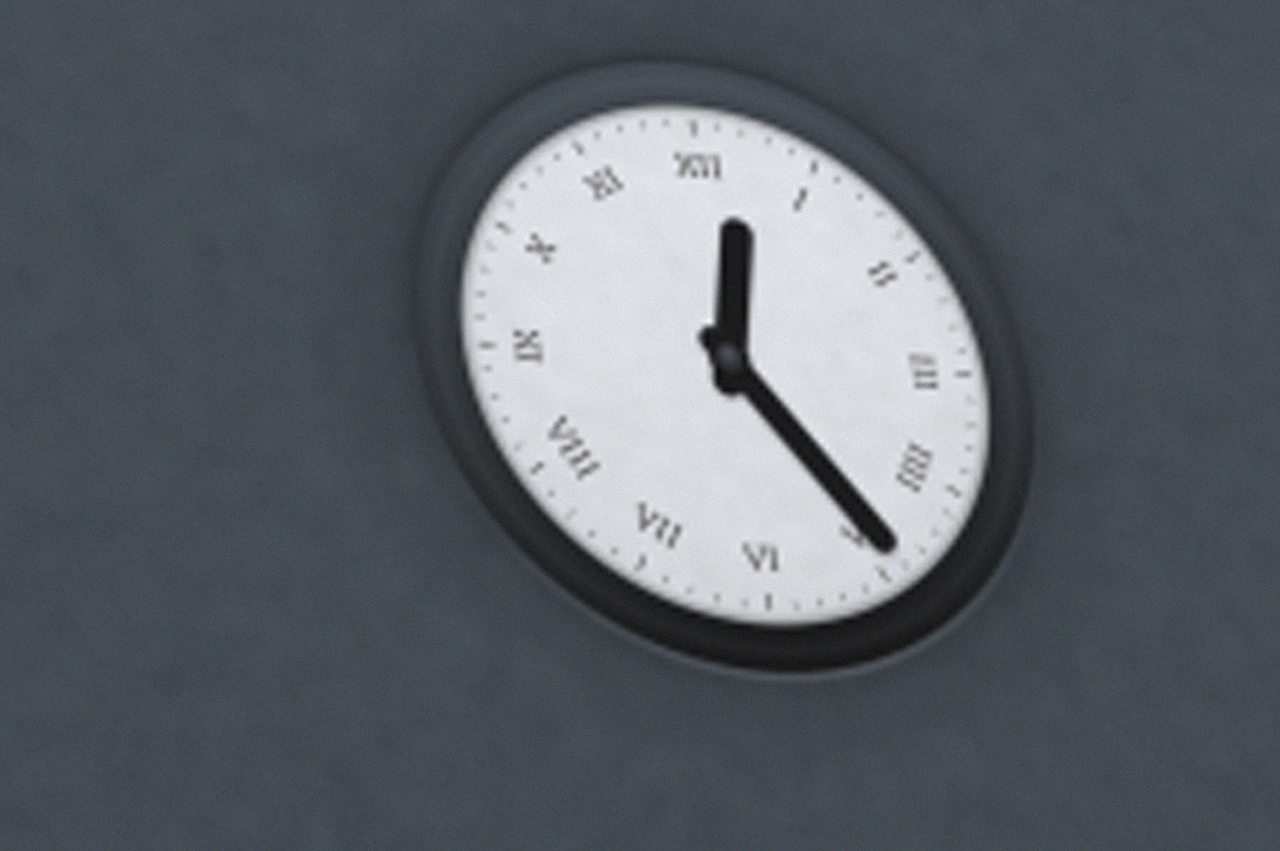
**12:24**
